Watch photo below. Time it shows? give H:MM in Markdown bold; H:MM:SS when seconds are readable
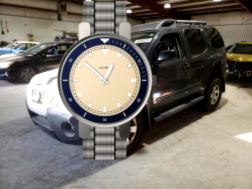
**12:52**
